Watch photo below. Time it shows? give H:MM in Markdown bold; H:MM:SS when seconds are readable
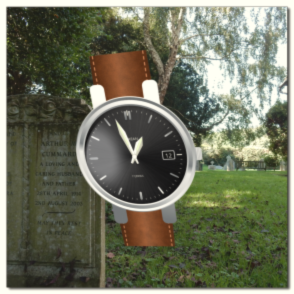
**12:57**
